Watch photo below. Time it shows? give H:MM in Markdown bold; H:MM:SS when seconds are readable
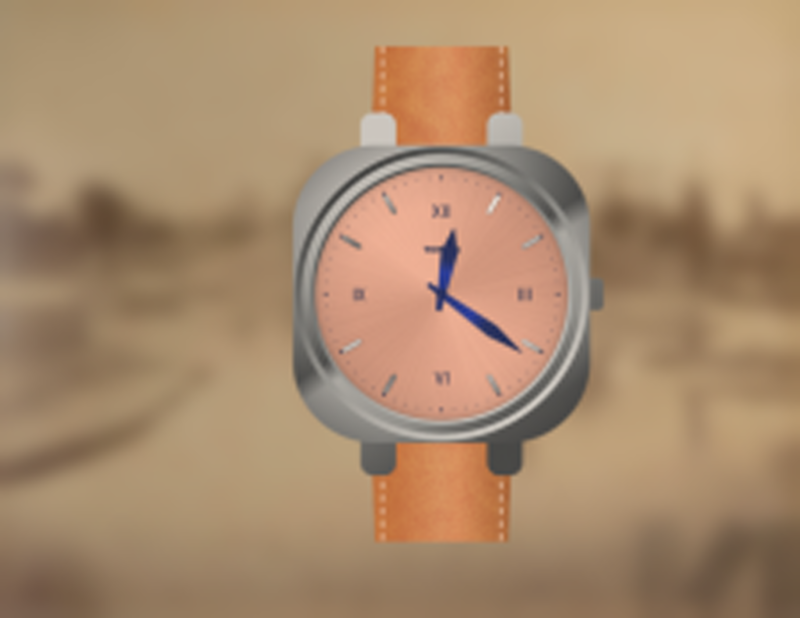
**12:21**
